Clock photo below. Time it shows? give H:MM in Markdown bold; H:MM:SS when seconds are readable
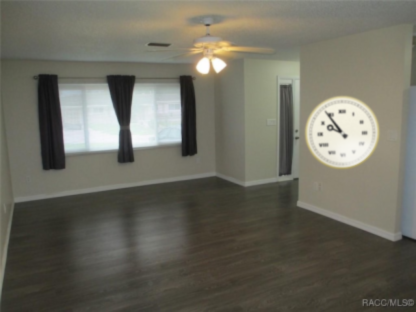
**9:54**
